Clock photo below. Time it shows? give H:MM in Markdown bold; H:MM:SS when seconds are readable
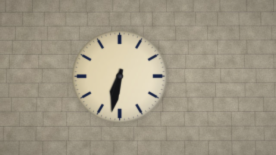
**6:32**
